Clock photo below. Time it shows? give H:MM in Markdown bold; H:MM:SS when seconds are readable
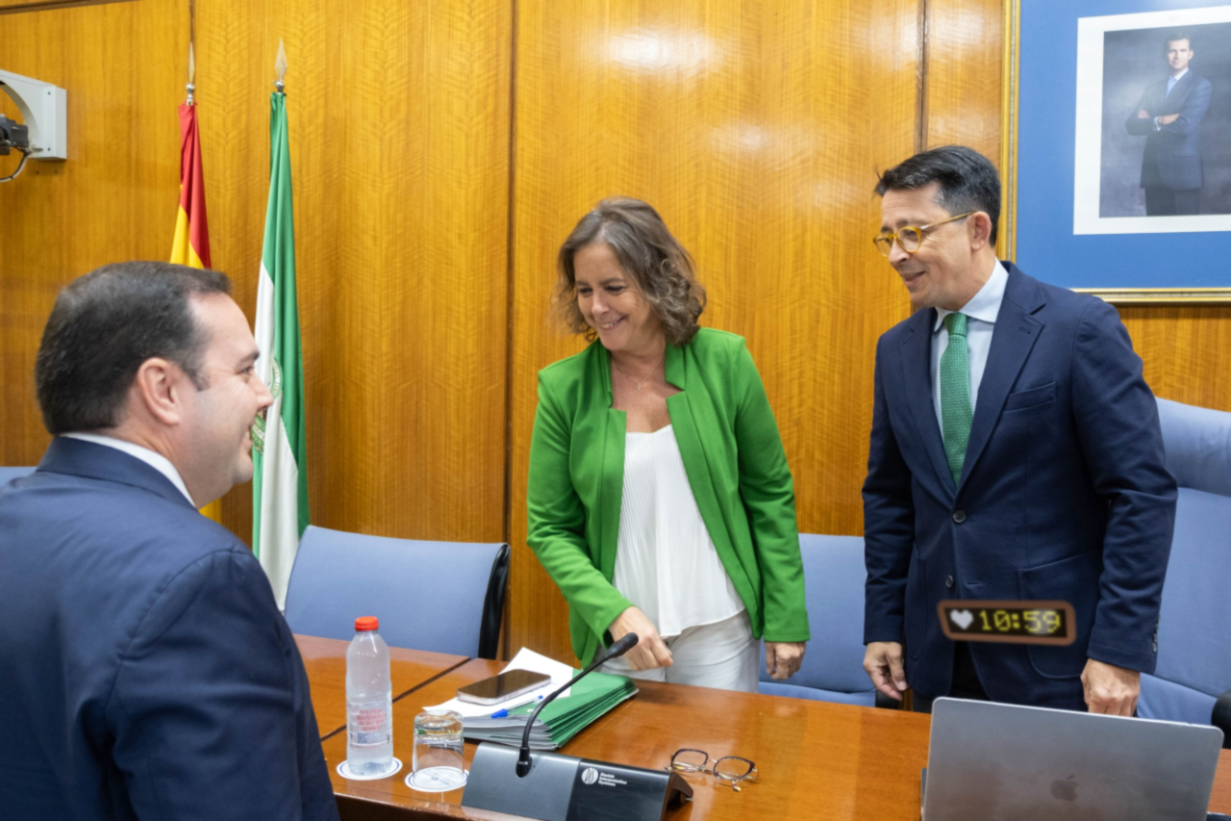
**10:59**
